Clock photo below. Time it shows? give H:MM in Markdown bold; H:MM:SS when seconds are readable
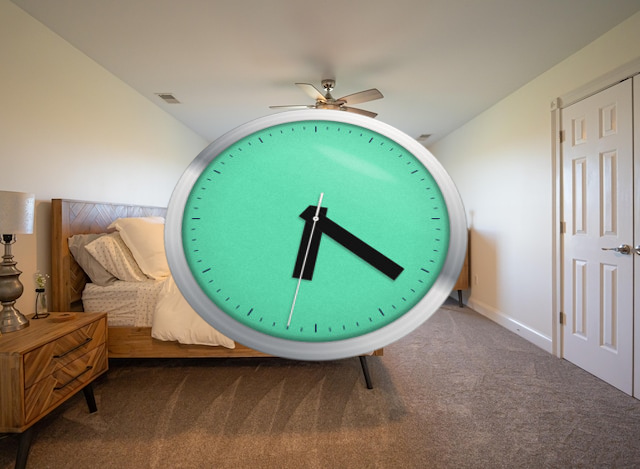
**6:21:32**
